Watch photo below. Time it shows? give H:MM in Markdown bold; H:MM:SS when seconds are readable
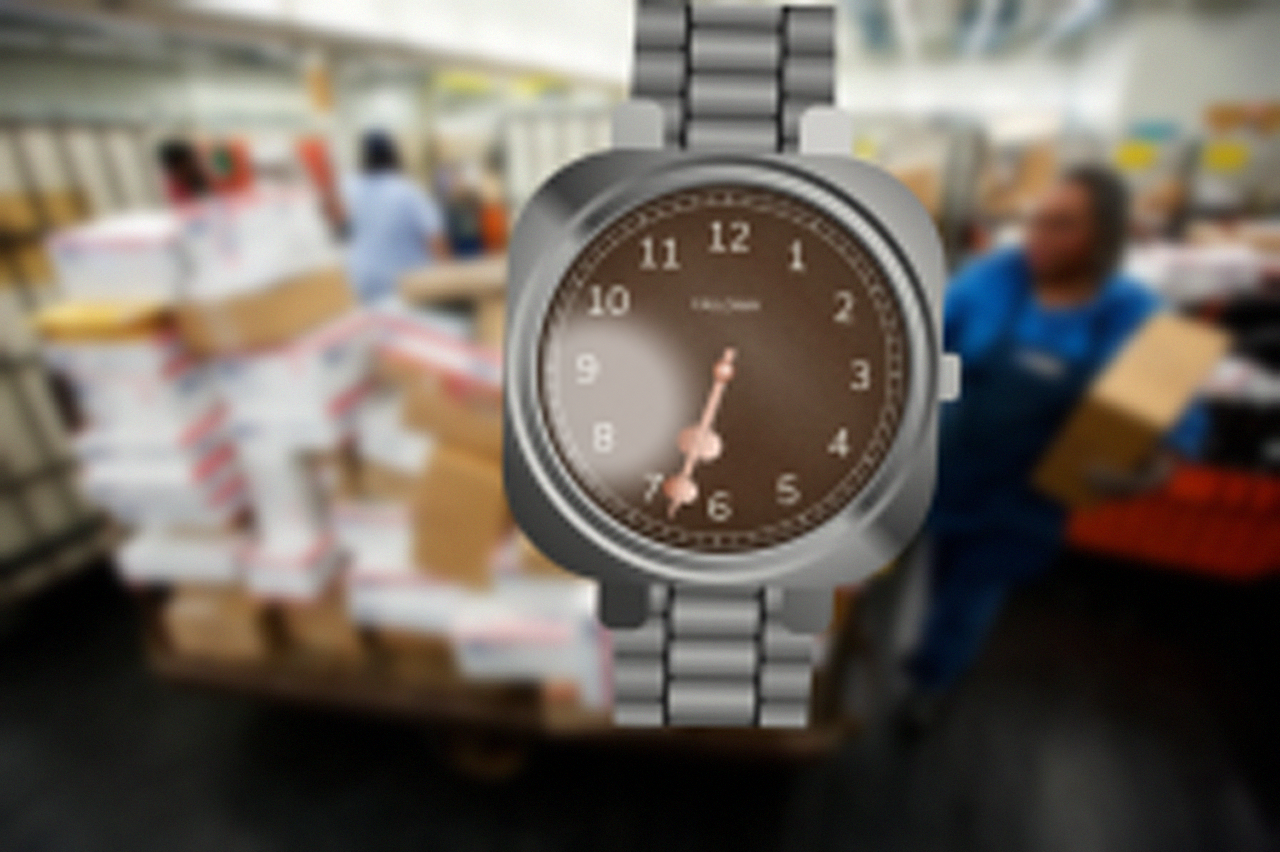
**6:33**
